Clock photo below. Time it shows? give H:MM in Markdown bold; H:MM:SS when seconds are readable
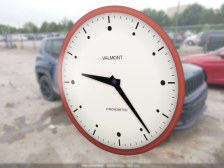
**9:24**
